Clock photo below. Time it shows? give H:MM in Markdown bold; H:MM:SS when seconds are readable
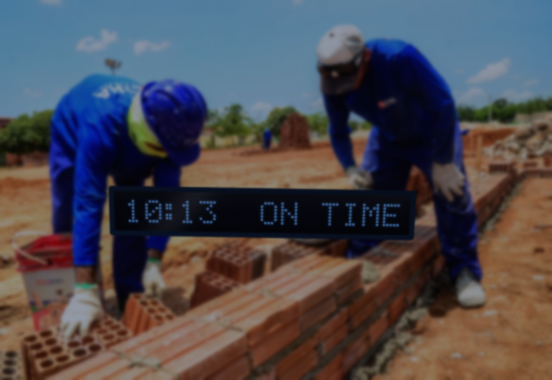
**10:13**
